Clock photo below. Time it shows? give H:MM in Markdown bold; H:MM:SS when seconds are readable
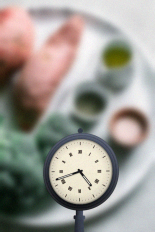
**4:42**
